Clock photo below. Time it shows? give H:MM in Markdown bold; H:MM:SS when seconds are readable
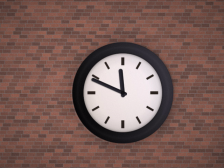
**11:49**
